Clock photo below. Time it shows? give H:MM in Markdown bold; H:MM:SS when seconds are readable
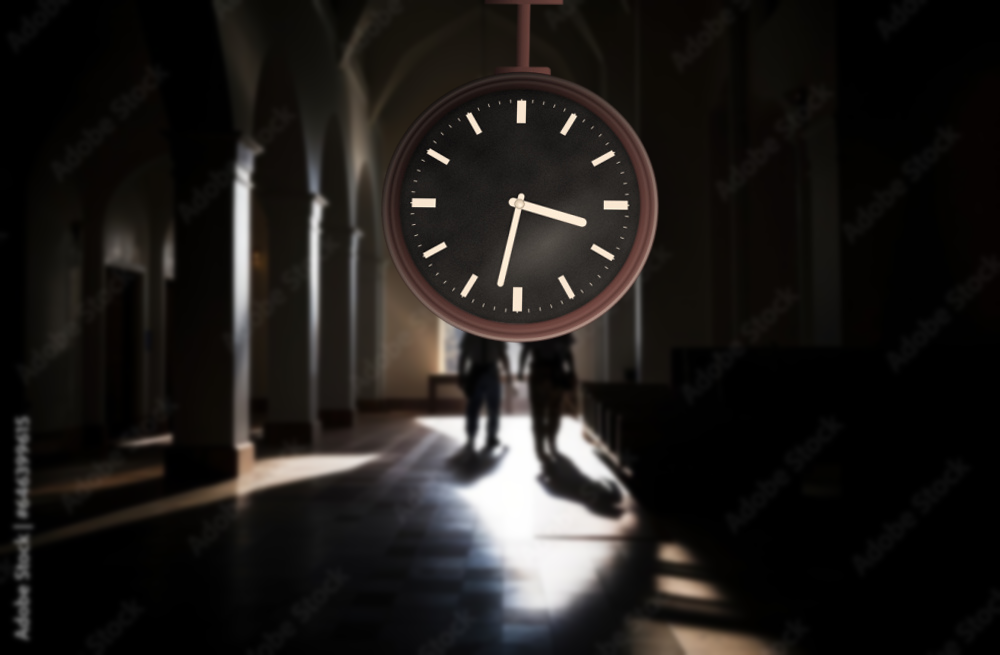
**3:32**
